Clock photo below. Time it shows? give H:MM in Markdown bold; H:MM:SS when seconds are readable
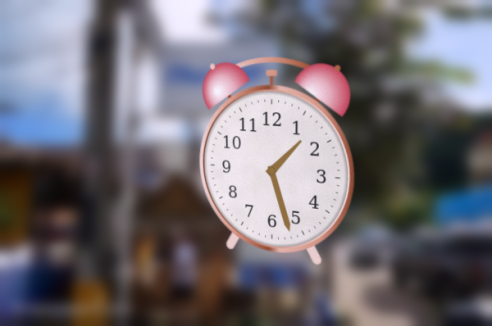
**1:27**
